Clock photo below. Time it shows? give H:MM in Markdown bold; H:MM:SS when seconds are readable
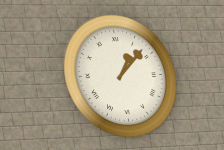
**1:08**
